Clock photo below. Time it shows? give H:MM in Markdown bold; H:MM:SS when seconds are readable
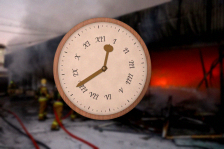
**12:41**
